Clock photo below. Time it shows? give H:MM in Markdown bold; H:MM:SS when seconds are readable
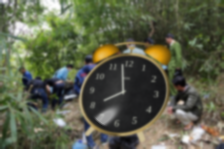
**7:58**
